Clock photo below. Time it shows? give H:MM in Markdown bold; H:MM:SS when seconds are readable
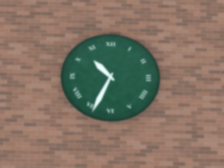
**10:34**
